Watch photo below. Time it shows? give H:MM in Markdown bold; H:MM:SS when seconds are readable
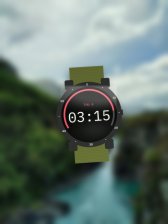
**3:15**
